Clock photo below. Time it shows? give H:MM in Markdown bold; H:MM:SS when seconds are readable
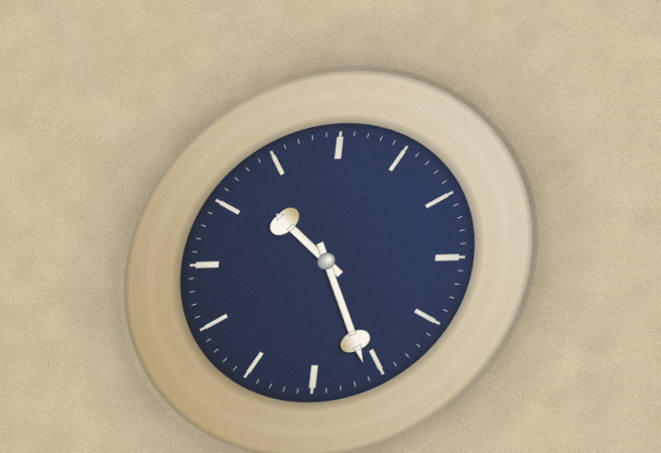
**10:26**
